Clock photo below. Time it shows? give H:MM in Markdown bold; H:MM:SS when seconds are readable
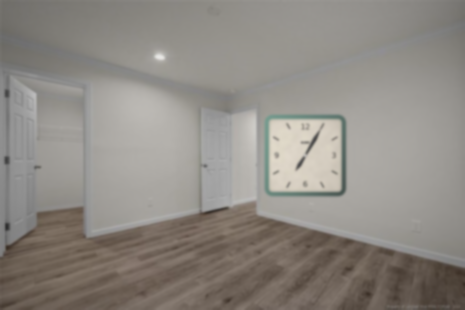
**7:05**
